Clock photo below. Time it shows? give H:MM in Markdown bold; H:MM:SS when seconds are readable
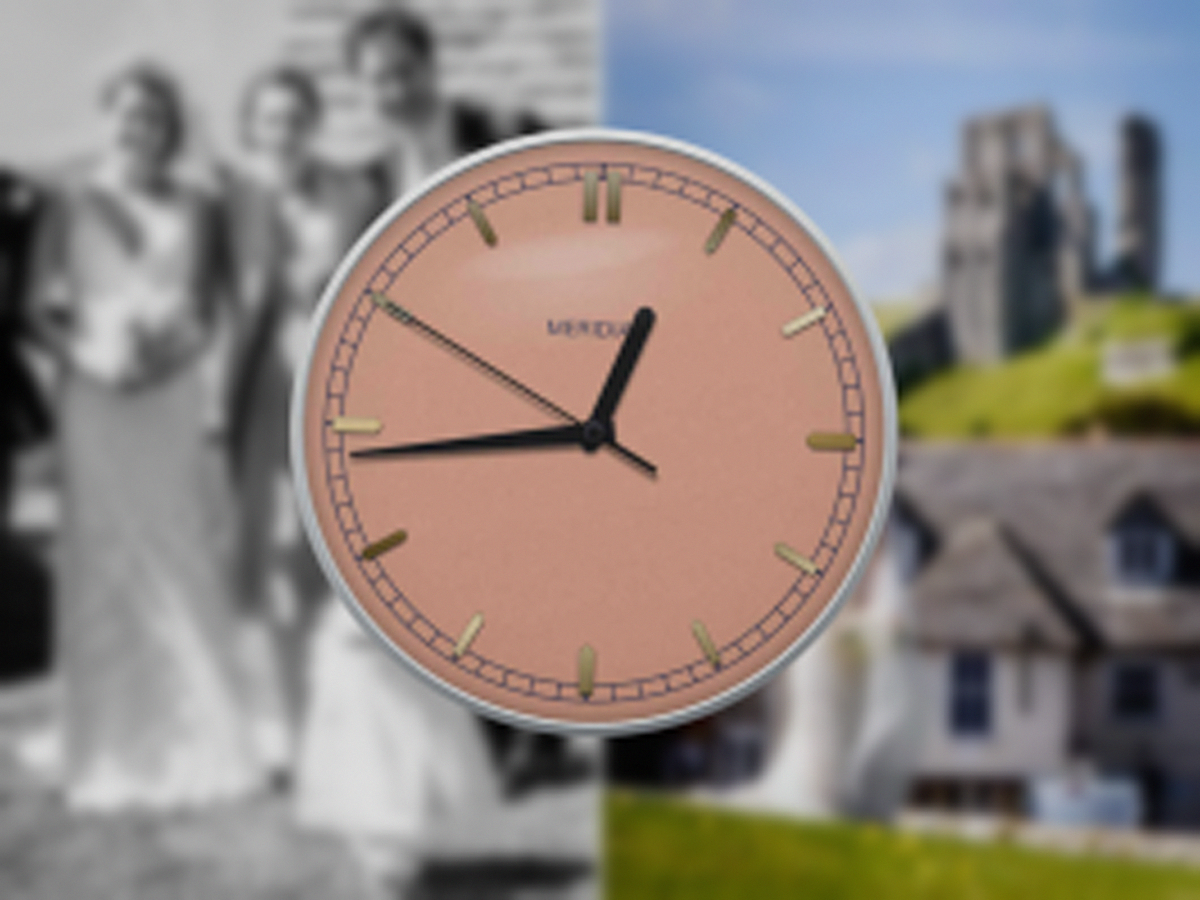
**12:43:50**
